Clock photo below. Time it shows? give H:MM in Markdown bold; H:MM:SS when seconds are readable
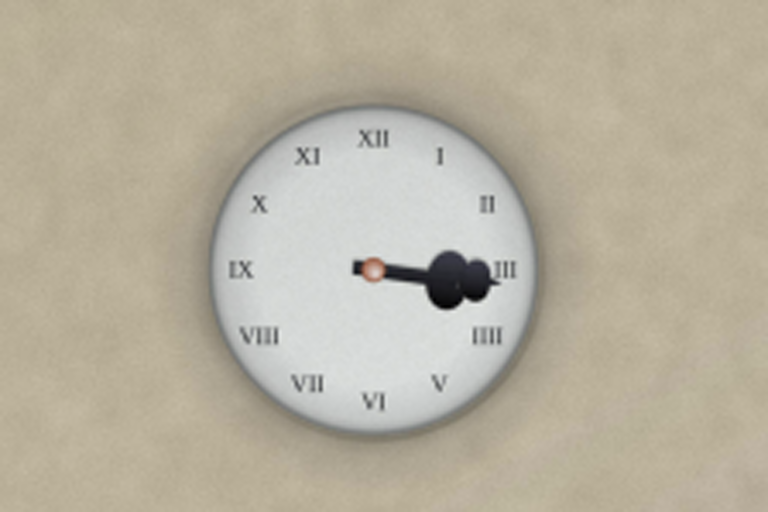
**3:16**
